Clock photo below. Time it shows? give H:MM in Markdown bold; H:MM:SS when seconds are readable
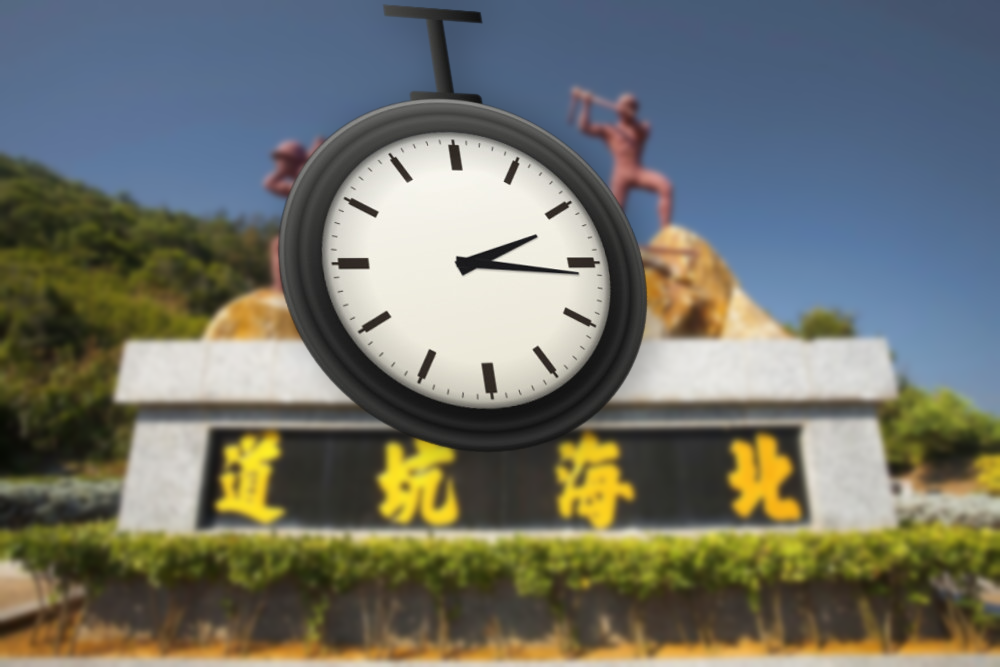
**2:16**
